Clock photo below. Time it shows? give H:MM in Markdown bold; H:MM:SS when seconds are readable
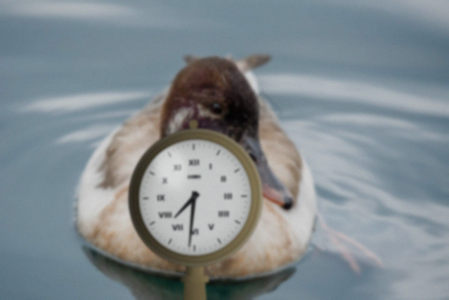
**7:31**
